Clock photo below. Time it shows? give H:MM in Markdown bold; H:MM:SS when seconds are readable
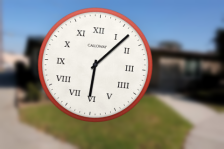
**6:07**
